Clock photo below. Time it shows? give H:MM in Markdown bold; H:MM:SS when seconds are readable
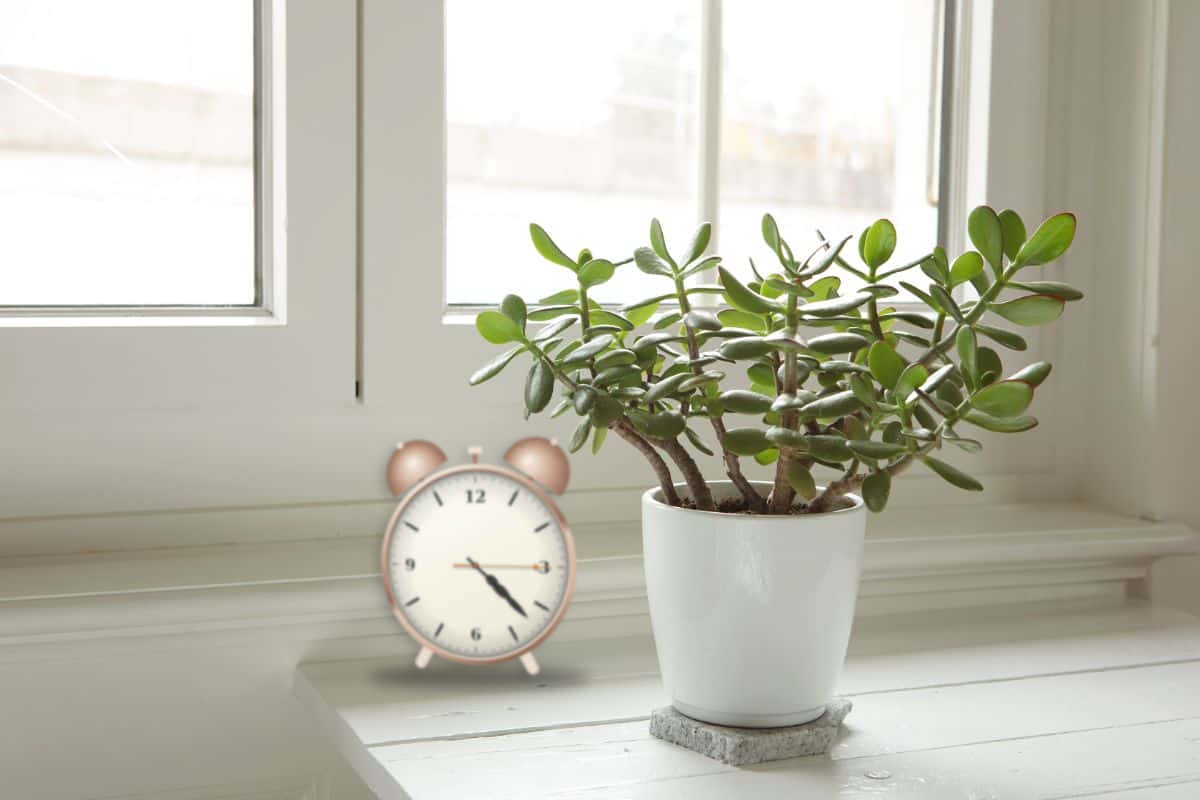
**4:22:15**
